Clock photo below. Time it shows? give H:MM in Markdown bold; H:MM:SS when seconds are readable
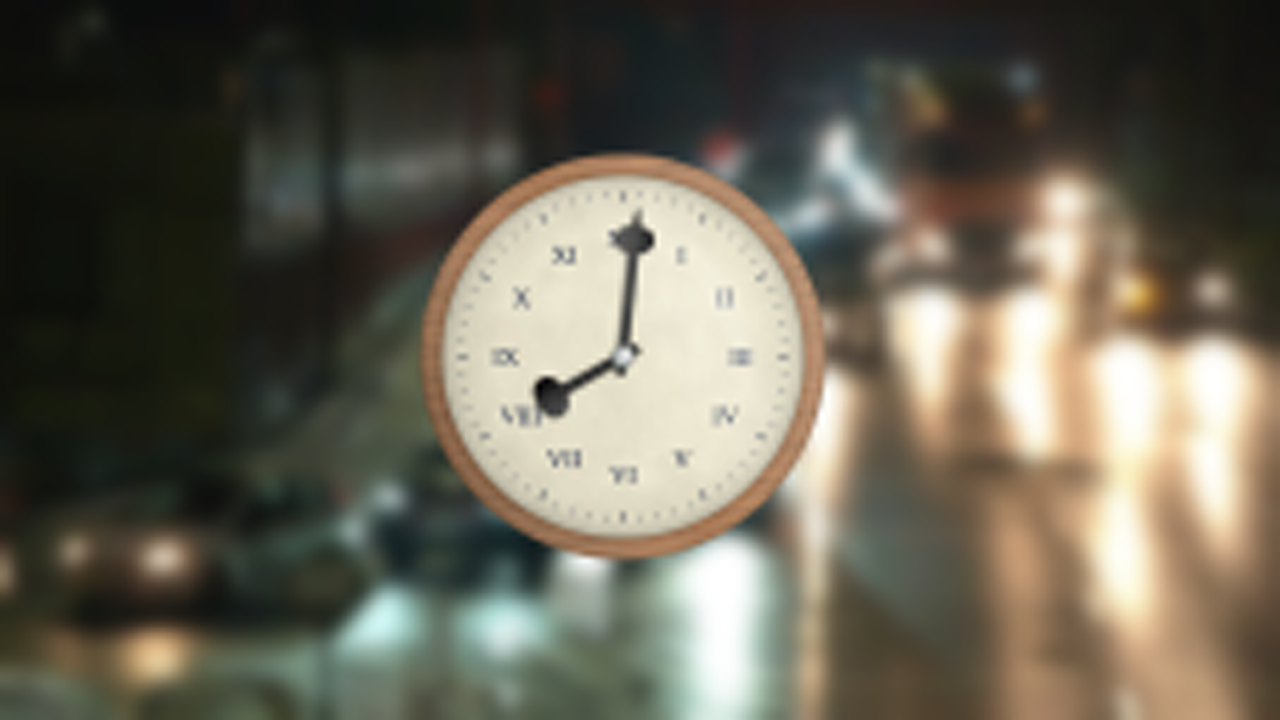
**8:01**
